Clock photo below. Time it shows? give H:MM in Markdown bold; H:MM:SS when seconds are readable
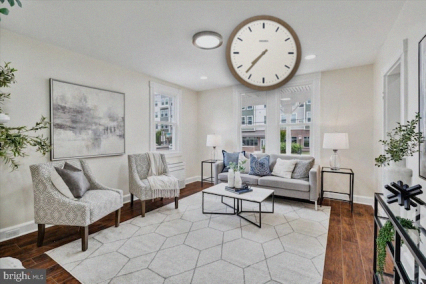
**7:37**
